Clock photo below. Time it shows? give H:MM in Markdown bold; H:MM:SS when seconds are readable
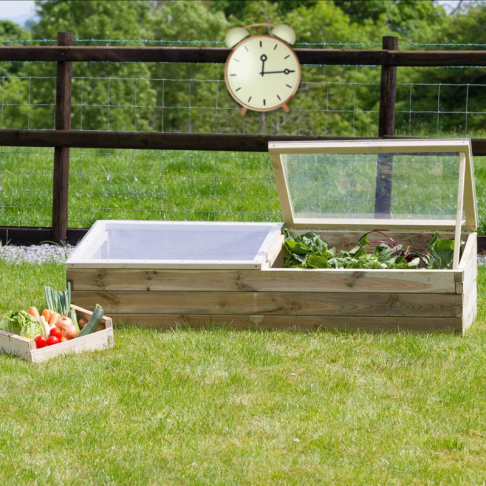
**12:15**
